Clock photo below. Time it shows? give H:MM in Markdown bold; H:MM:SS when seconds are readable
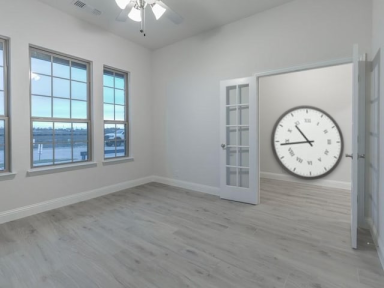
**10:44**
